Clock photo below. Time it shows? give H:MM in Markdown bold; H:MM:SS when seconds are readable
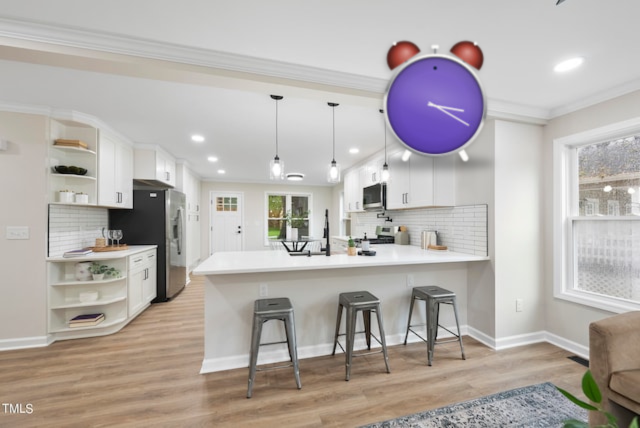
**3:20**
